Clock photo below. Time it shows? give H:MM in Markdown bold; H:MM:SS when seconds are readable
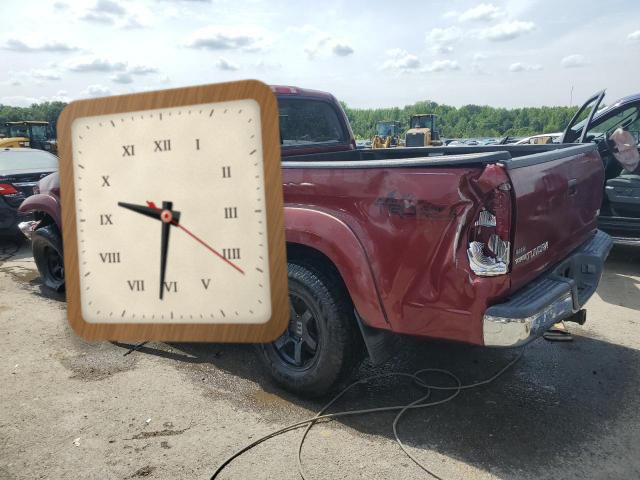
**9:31:21**
